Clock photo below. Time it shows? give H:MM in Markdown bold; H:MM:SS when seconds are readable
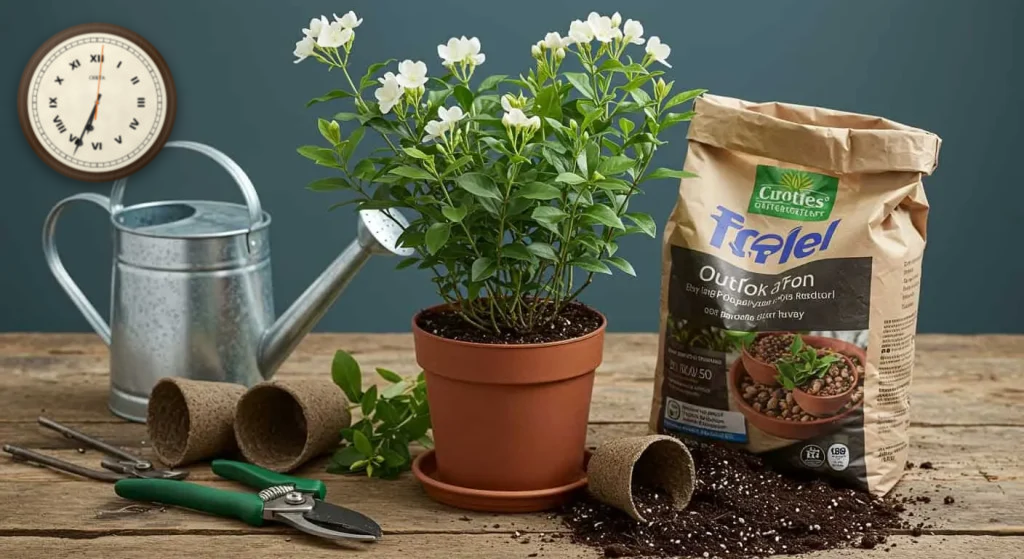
**6:34:01**
